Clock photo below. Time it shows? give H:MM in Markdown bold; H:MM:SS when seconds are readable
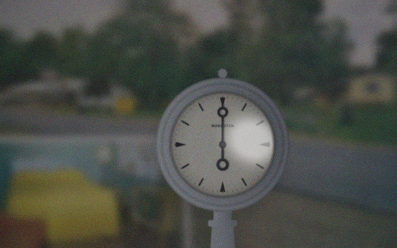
**6:00**
